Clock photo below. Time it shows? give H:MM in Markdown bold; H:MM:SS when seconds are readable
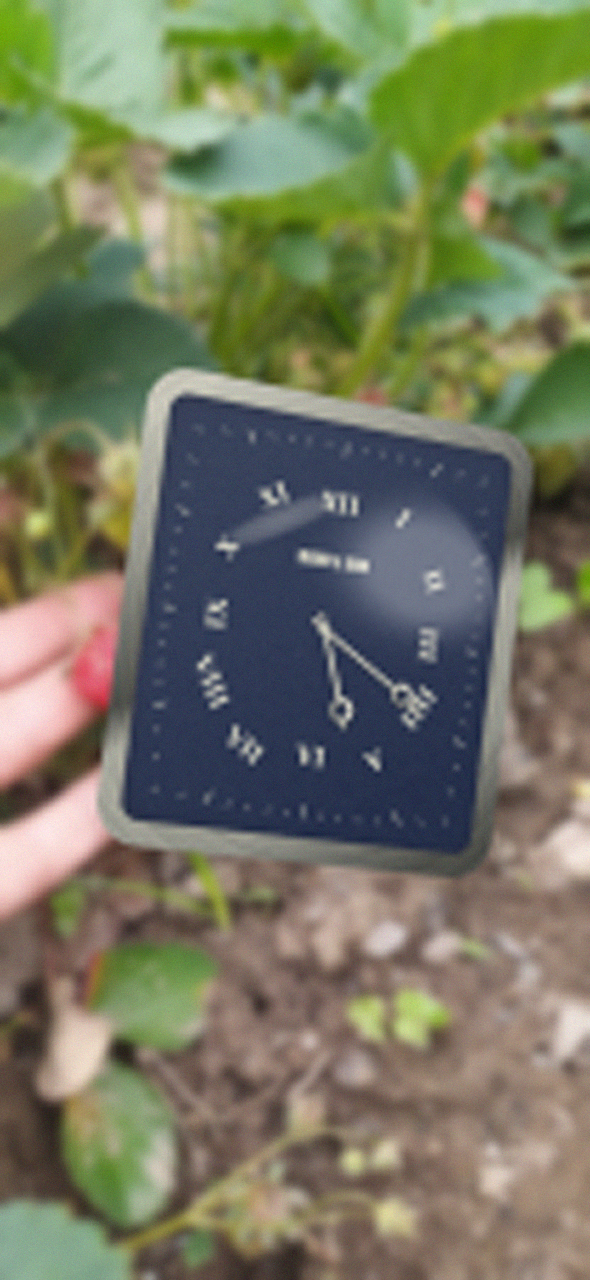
**5:20**
